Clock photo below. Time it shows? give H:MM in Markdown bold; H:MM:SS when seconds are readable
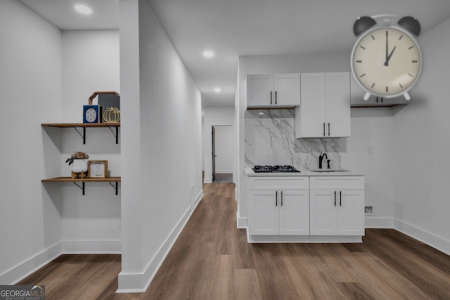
**1:00**
